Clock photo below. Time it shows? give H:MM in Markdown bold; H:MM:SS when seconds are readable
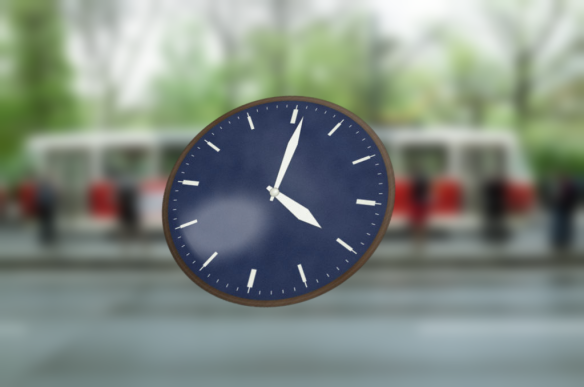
**4:01**
